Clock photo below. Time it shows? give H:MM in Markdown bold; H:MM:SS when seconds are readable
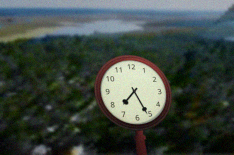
**7:26**
